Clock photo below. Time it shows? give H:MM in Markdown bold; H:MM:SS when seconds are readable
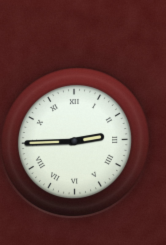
**2:45**
